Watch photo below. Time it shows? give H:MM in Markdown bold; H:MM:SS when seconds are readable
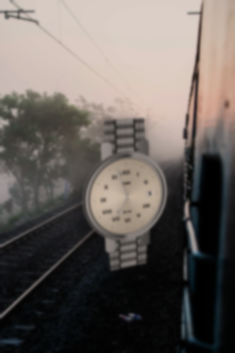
**6:57**
